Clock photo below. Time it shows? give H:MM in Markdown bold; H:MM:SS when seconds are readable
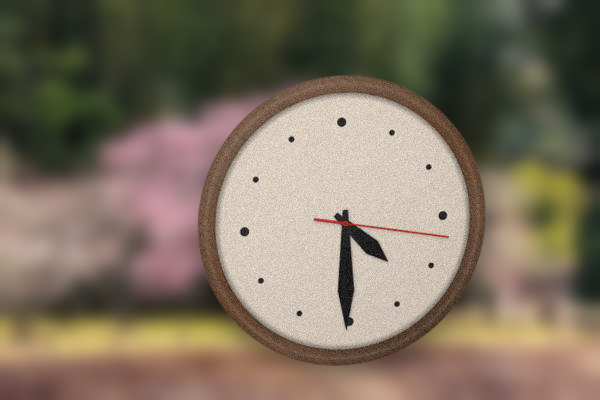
**4:30:17**
